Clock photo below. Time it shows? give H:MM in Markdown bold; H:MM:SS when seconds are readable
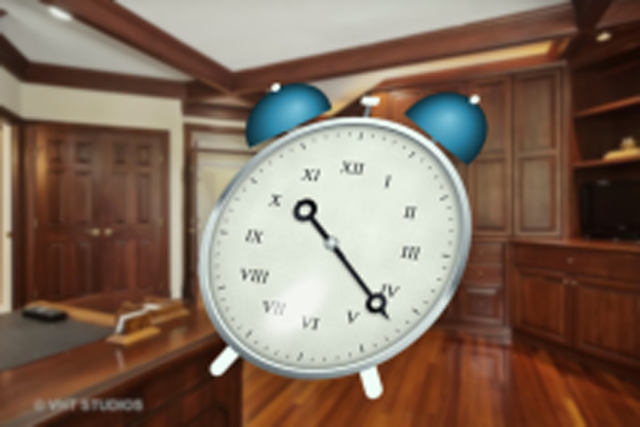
**10:22**
